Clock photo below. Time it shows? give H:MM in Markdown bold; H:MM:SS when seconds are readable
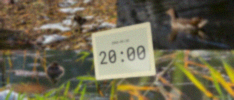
**20:00**
